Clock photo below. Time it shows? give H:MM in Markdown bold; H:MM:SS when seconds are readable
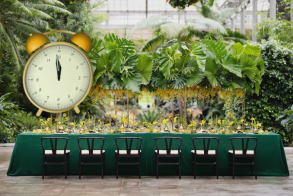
**11:59**
